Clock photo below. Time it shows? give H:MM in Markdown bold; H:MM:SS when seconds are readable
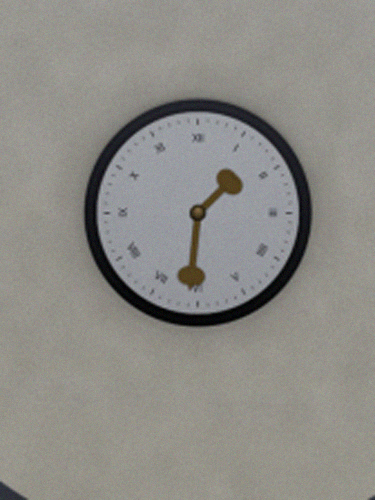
**1:31**
